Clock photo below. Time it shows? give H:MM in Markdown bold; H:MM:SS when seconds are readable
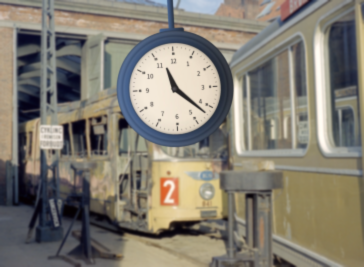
**11:22**
